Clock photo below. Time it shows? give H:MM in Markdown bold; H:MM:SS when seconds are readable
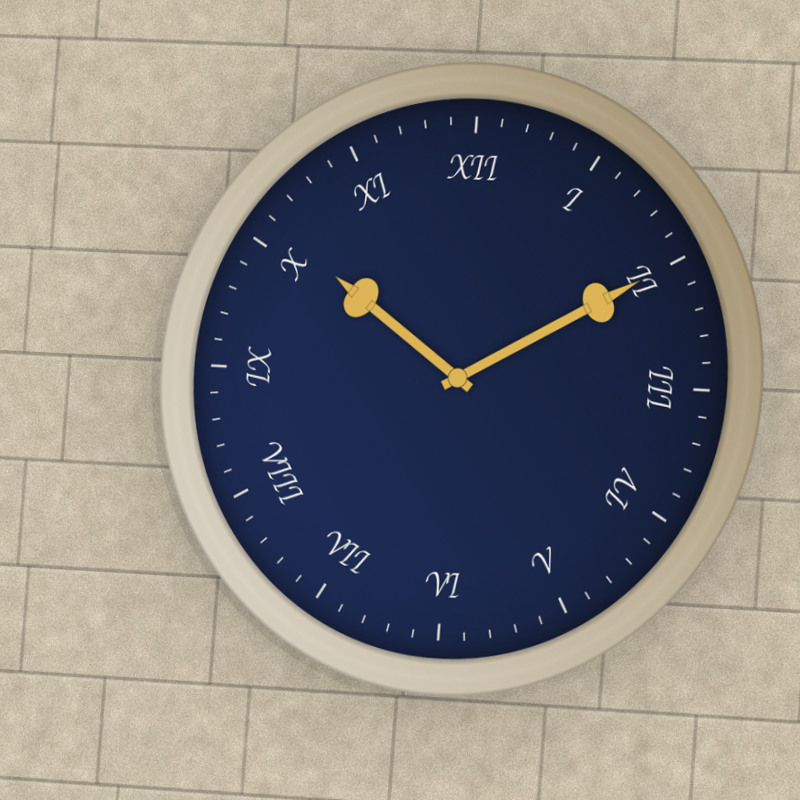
**10:10**
